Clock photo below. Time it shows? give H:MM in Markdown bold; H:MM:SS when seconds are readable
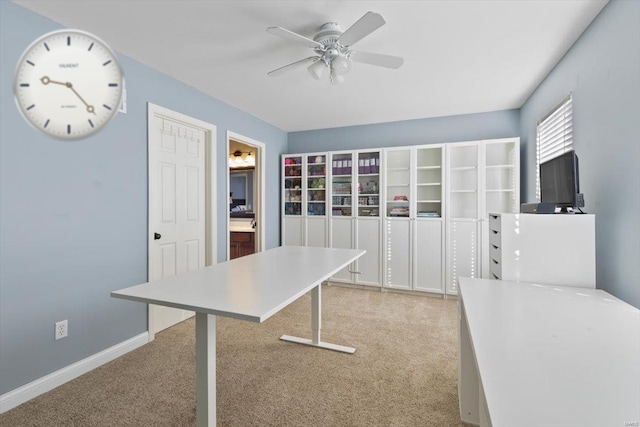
**9:23**
